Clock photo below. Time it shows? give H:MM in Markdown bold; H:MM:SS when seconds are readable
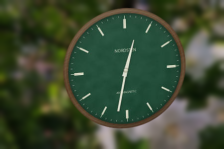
**12:32**
